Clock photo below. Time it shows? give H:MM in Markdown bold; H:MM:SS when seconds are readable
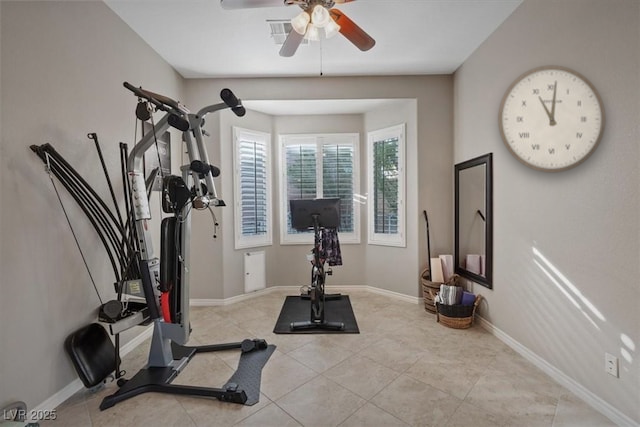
**11:01**
